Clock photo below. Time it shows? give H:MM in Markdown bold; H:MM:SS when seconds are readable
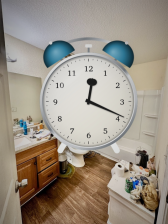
**12:19**
